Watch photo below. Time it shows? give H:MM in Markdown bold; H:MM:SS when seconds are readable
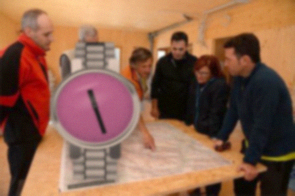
**11:27**
